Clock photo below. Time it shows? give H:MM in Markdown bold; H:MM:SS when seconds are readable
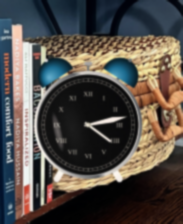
**4:13**
